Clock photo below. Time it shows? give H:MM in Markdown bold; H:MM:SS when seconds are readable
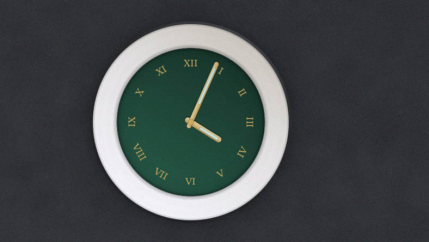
**4:04**
